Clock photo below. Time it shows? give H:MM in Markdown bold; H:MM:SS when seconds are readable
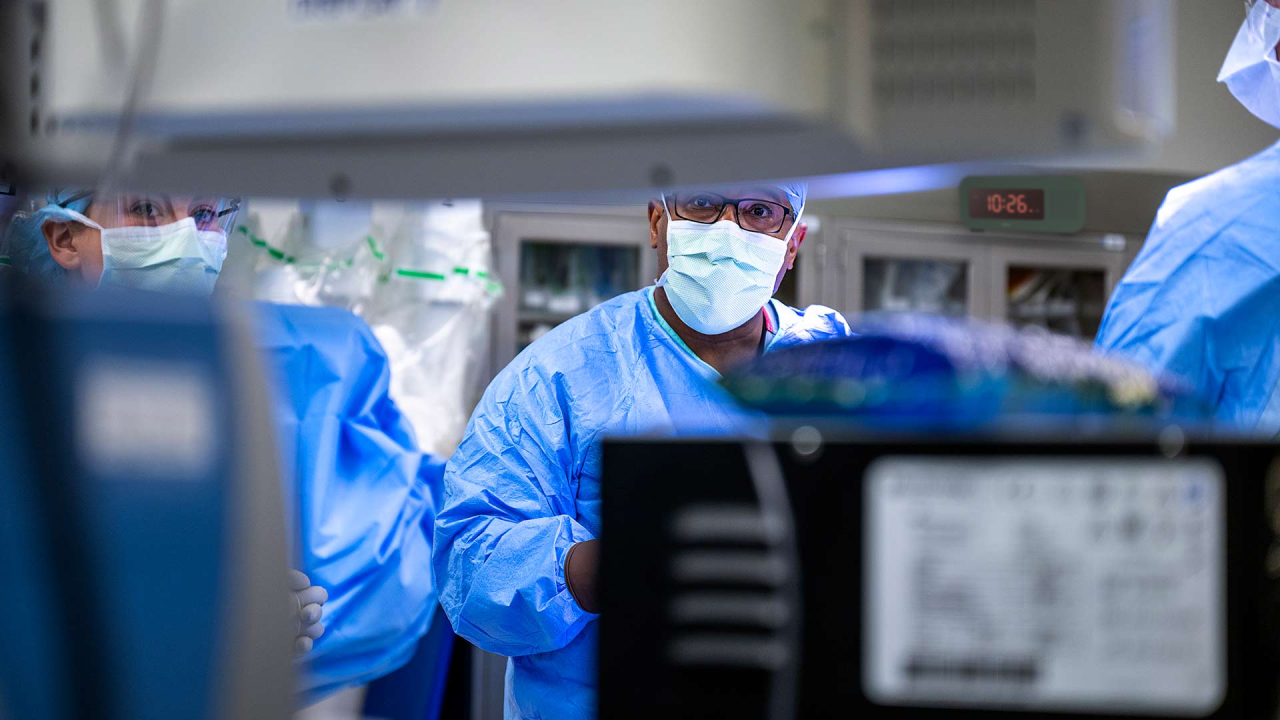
**10:26**
